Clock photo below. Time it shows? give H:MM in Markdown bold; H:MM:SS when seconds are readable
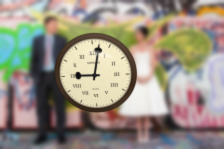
**9:02**
